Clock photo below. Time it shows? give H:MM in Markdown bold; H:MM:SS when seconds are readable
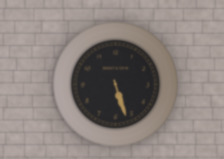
**5:27**
